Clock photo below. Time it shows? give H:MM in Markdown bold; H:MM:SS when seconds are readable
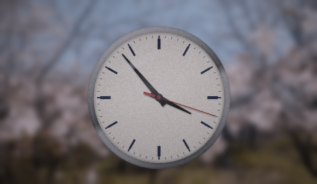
**3:53:18**
